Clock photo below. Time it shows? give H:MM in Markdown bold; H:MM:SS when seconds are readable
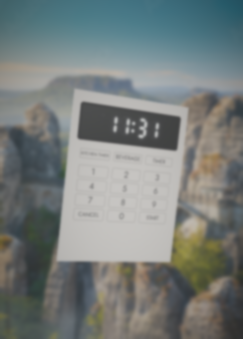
**11:31**
